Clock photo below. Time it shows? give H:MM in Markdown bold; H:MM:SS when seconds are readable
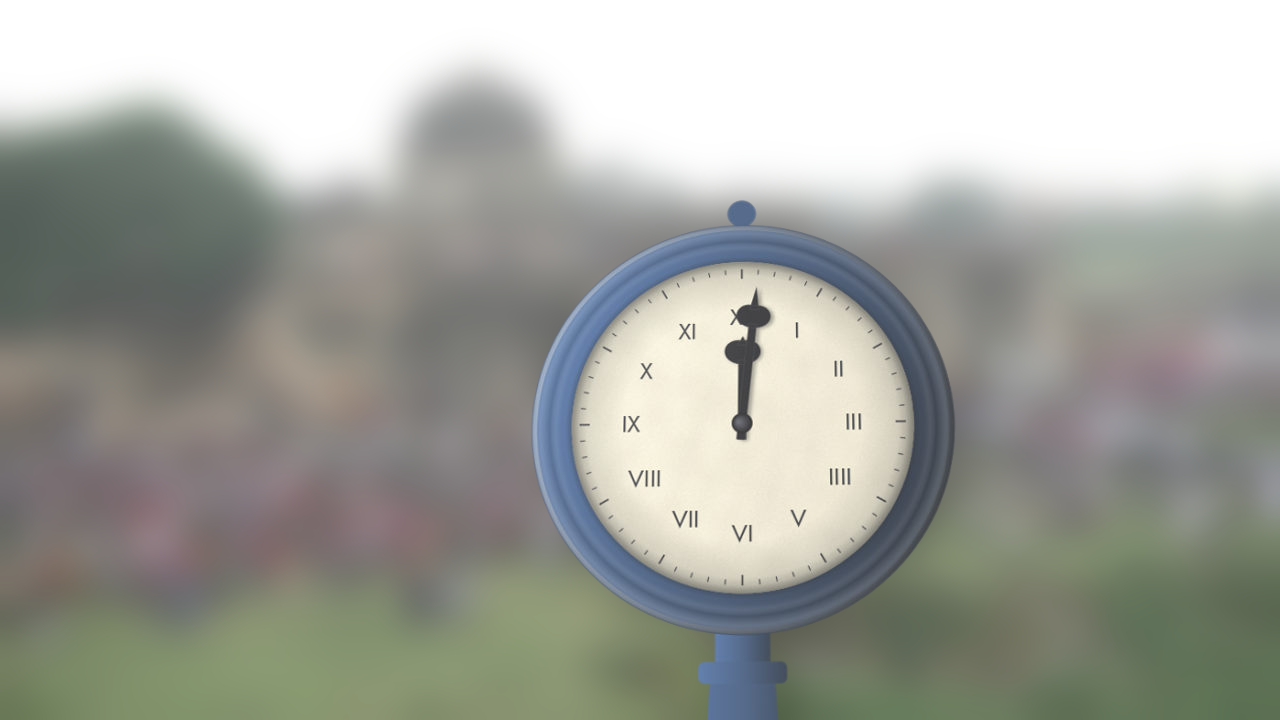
**12:01**
